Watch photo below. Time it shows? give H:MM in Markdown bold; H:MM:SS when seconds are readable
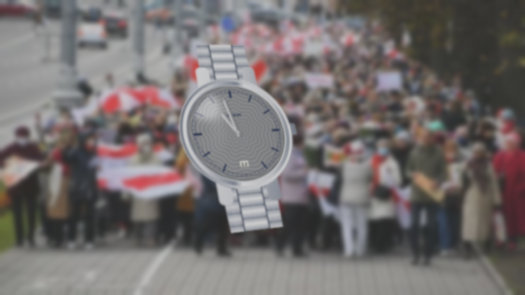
**10:58**
